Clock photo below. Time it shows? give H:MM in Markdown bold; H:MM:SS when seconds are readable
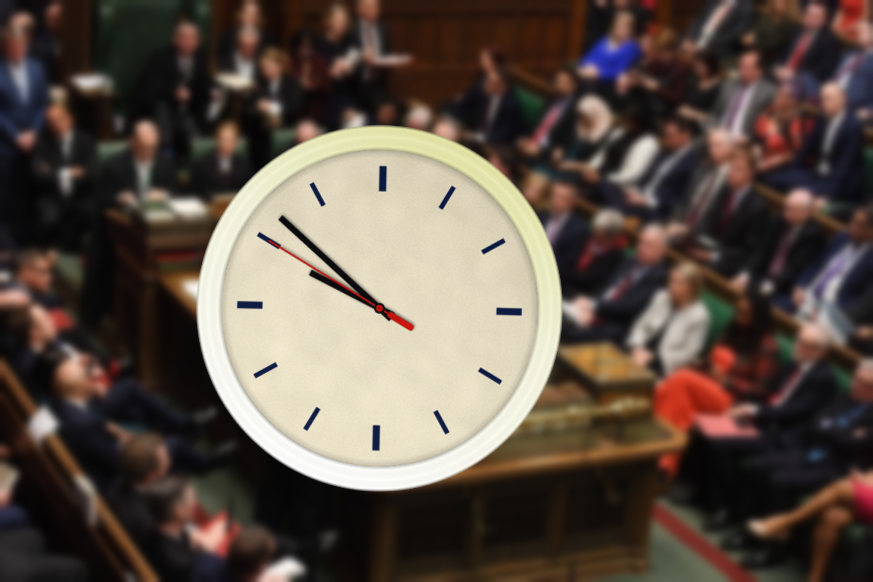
**9:51:50**
